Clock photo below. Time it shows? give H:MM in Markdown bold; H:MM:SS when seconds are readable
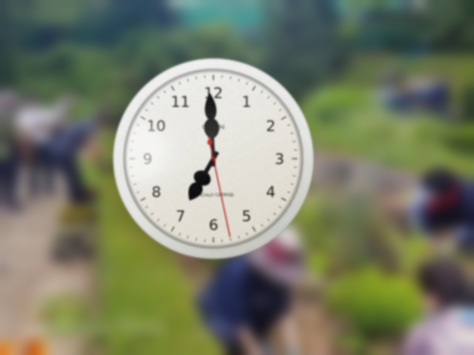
**6:59:28**
